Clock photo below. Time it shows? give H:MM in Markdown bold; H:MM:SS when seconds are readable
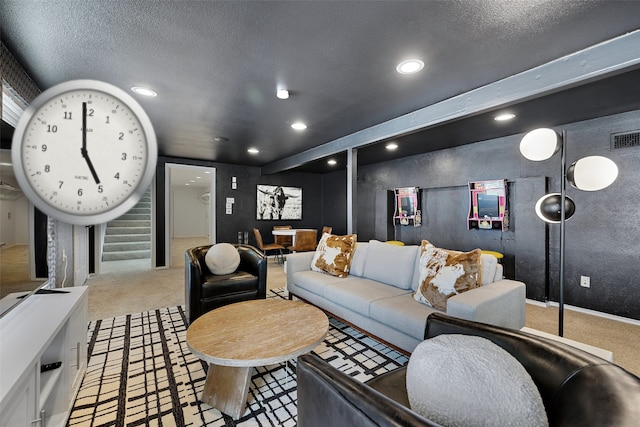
**4:59**
